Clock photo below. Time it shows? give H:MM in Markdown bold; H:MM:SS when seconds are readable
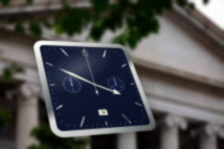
**3:50**
